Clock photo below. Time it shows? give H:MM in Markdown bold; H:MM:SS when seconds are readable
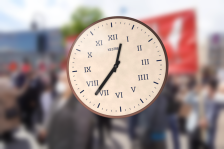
**12:37**
